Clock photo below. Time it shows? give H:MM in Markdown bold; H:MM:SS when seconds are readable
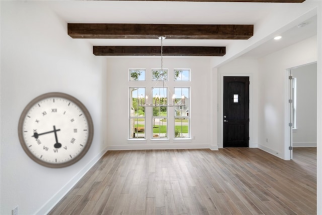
**5:43**
